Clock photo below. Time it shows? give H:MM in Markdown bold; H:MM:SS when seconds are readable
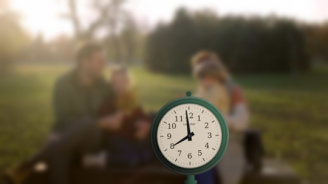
**7:59**
